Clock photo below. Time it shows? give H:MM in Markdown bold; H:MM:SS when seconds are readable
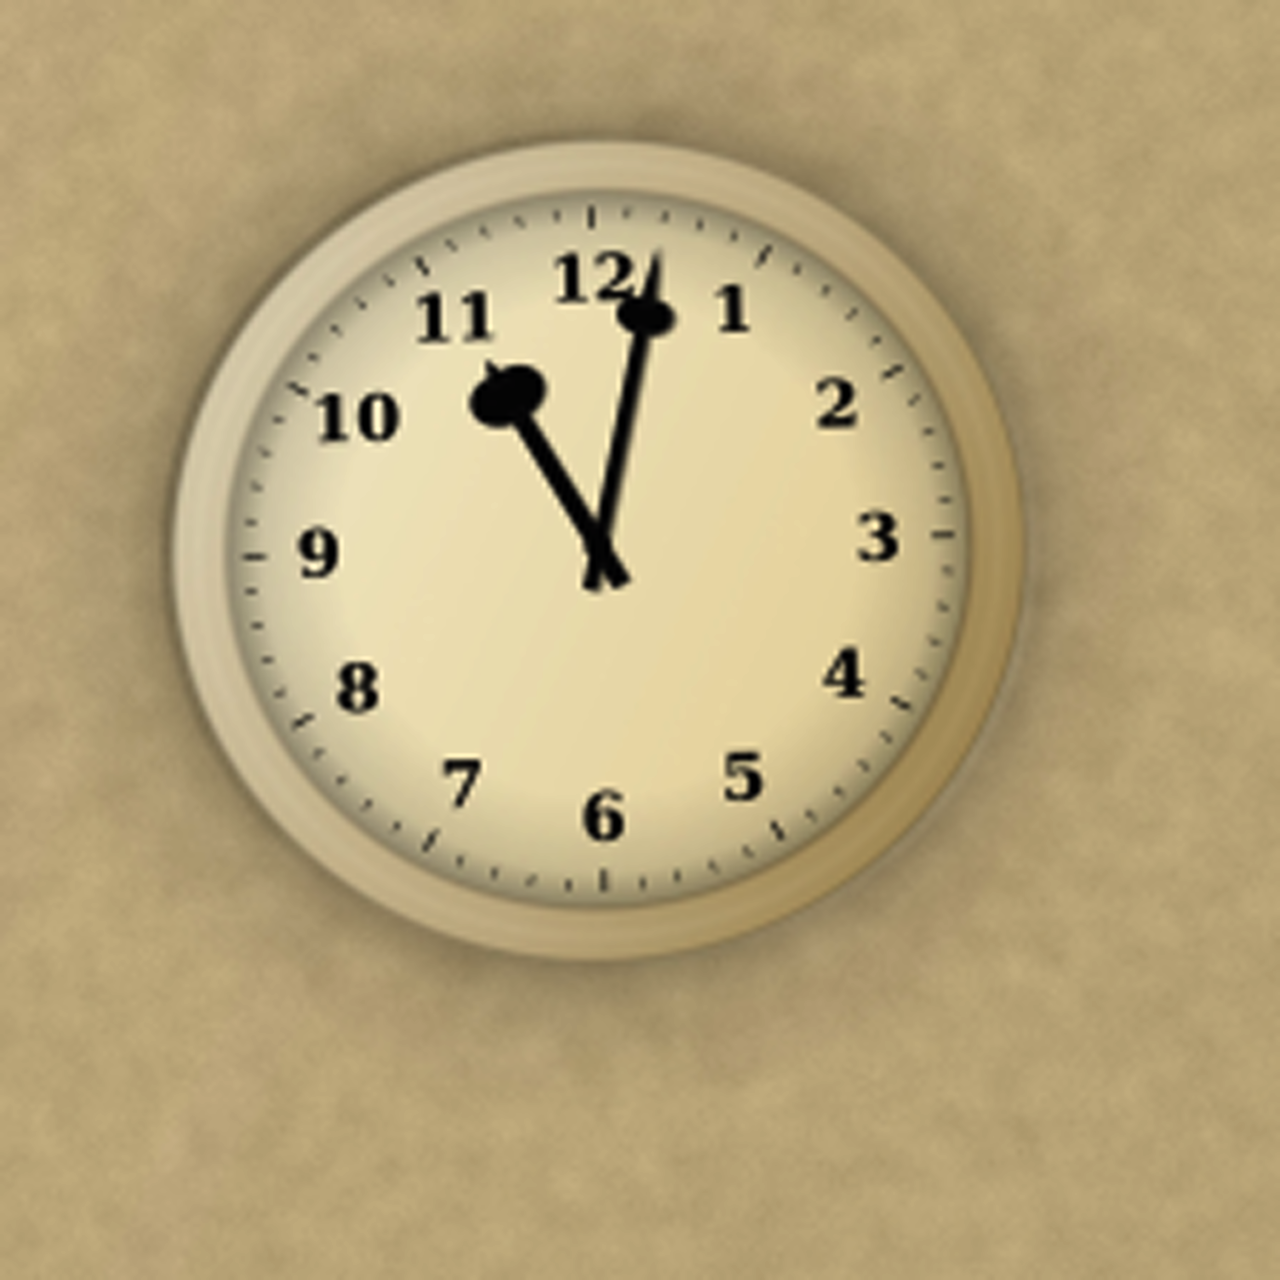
**11:02**
